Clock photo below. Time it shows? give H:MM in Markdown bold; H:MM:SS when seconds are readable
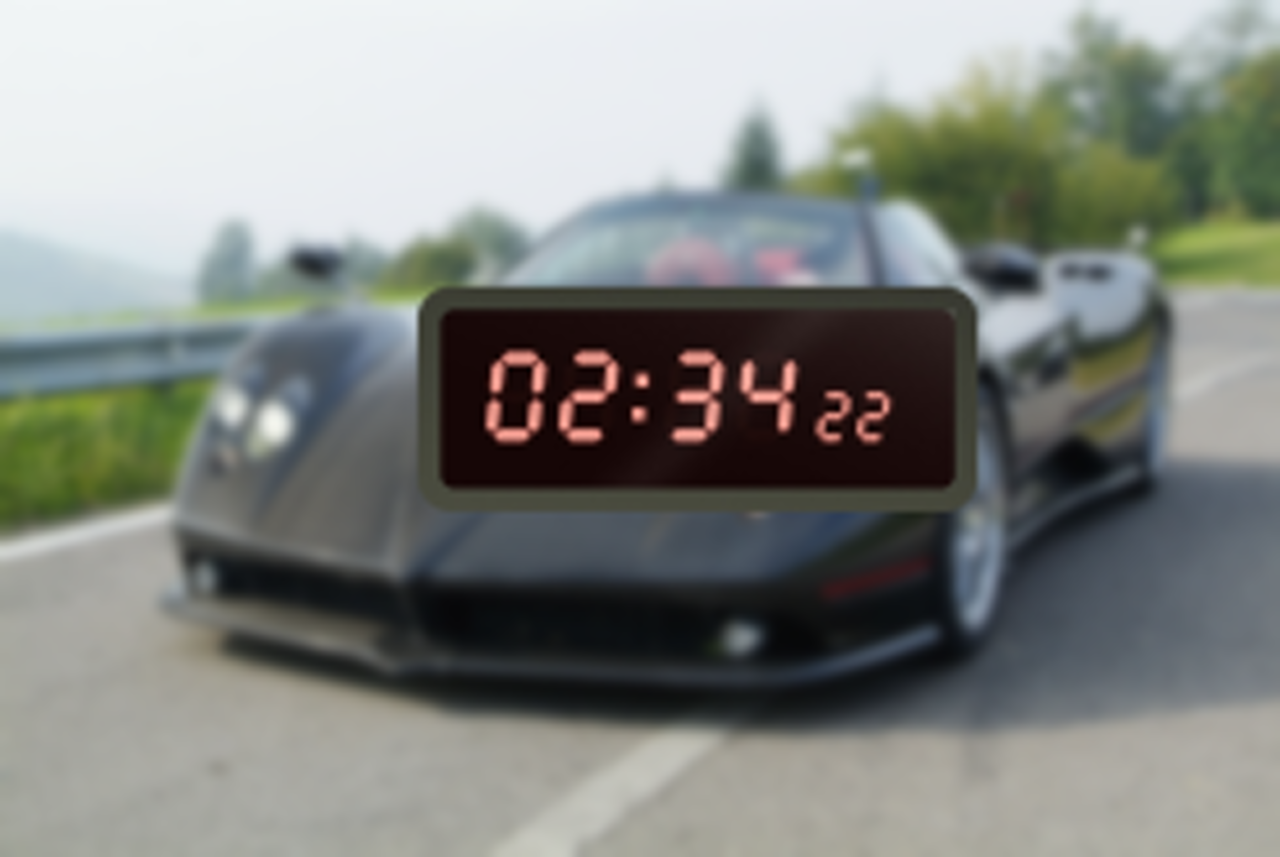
**2:34:22**
